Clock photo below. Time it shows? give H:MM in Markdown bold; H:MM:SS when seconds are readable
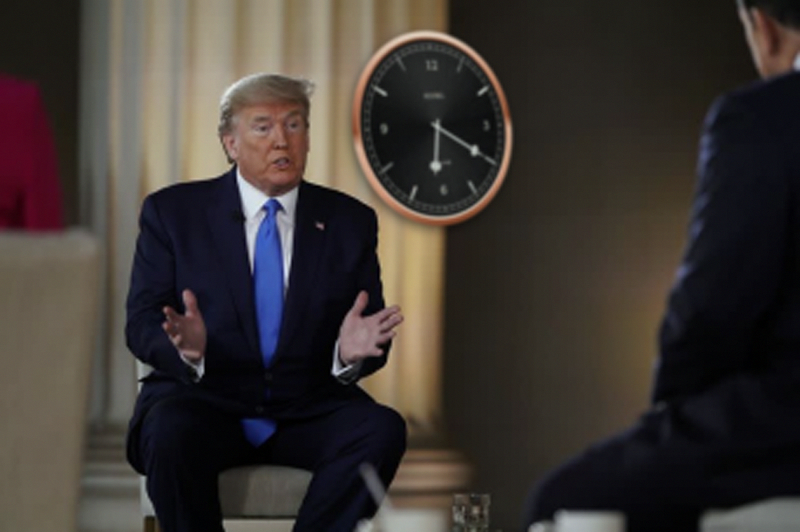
**6:20**
